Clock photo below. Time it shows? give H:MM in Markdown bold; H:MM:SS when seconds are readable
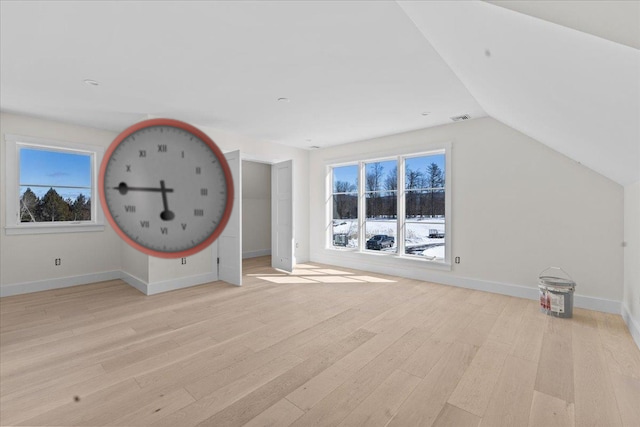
**5:45**
